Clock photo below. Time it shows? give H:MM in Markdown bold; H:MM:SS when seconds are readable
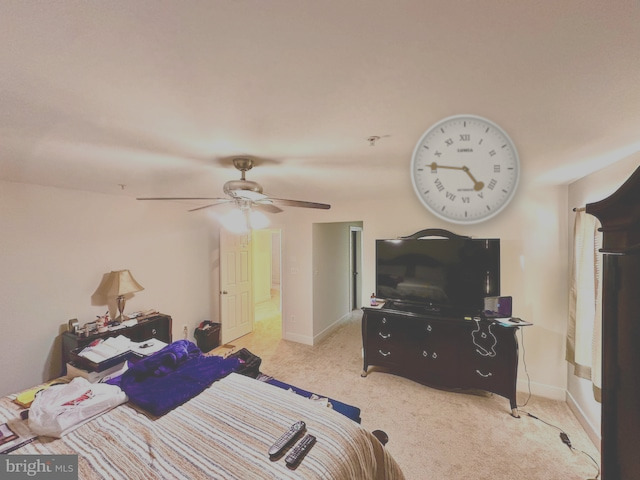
**4:46**
